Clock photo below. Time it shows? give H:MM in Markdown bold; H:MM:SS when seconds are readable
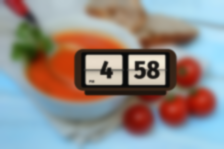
**4:58**
